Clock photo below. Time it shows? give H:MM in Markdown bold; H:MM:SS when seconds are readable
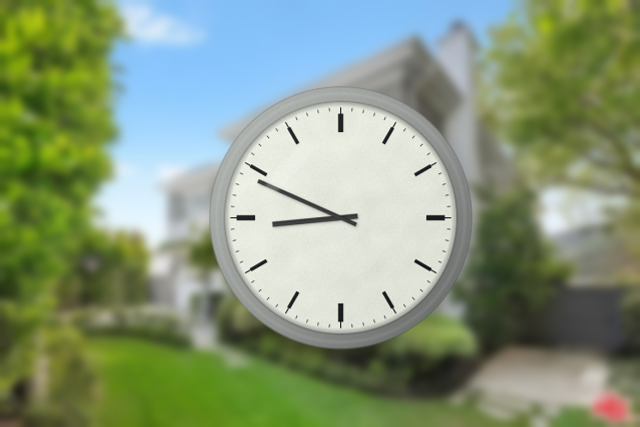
**8:49**
